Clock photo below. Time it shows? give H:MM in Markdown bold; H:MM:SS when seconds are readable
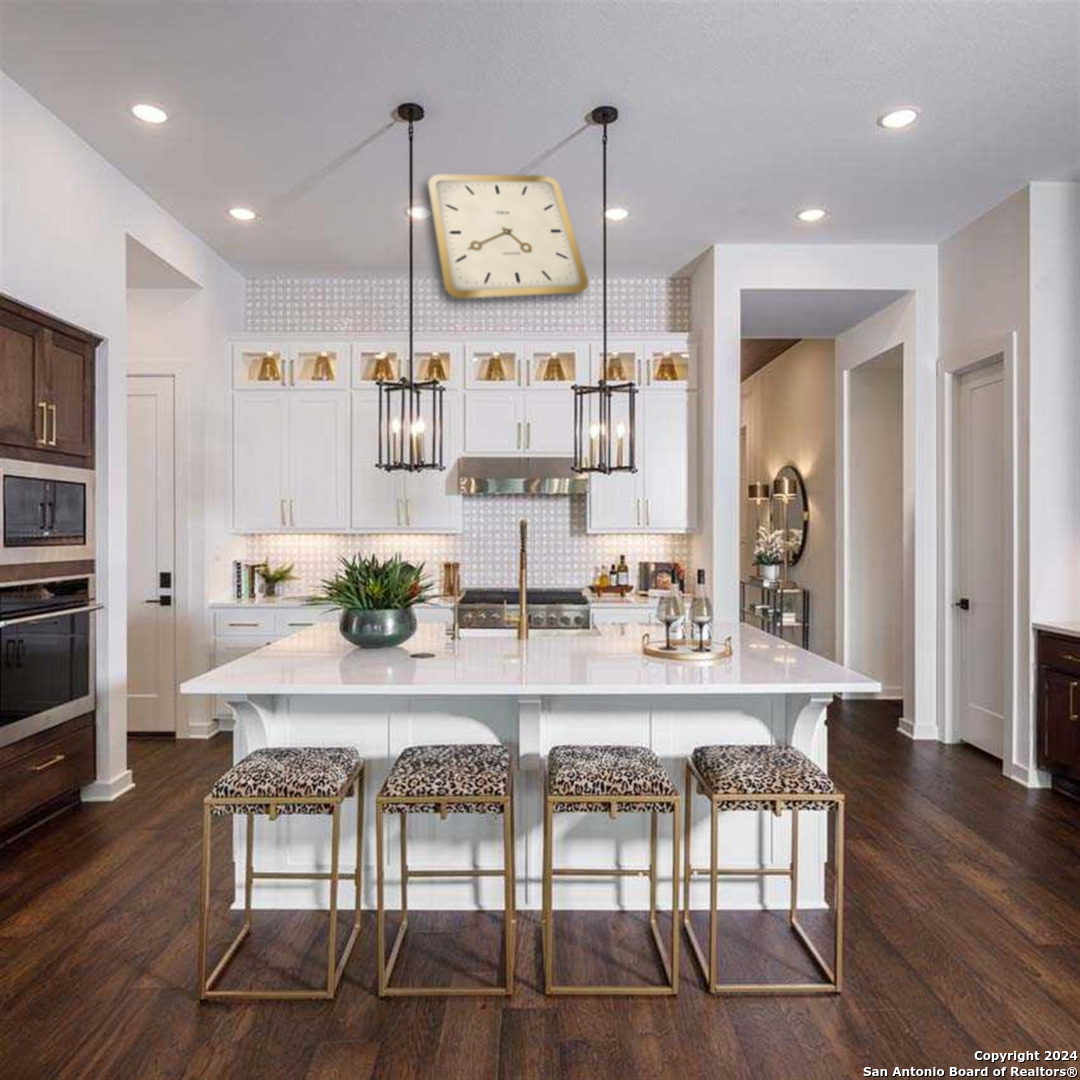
**4:41**
